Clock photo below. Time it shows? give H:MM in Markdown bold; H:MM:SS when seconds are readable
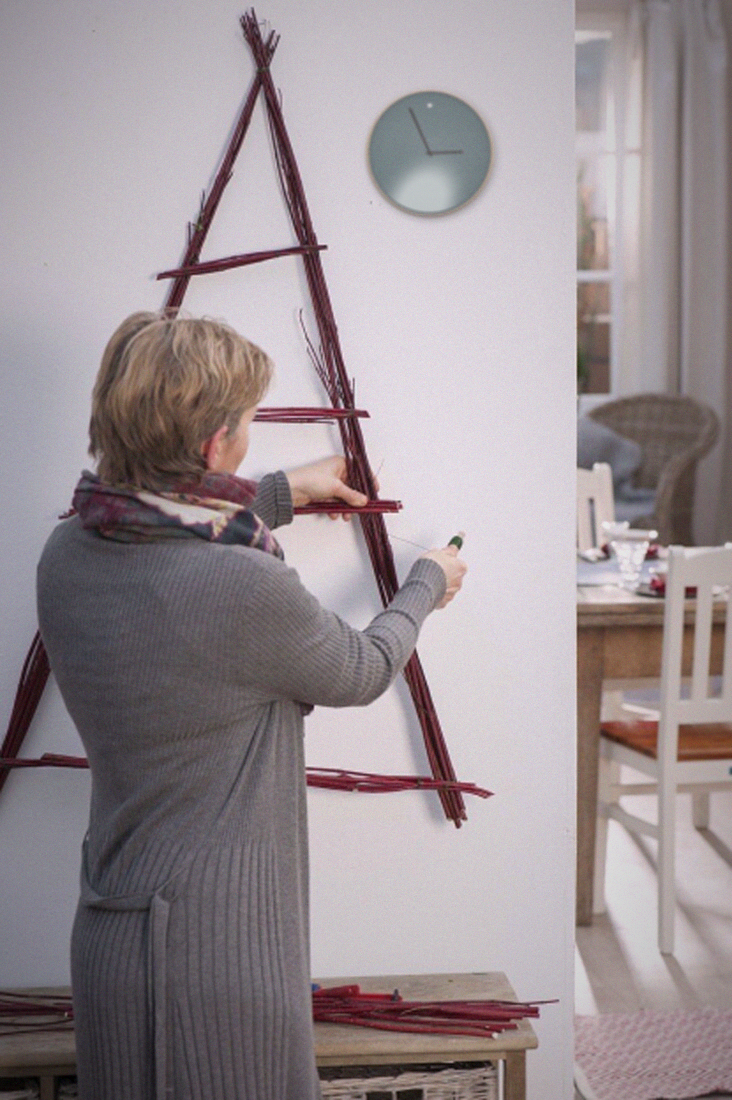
**2:56**
